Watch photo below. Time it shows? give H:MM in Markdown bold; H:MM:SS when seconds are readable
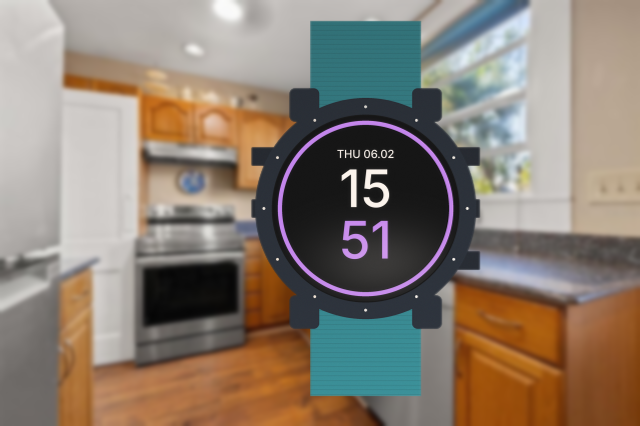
**15:51**
